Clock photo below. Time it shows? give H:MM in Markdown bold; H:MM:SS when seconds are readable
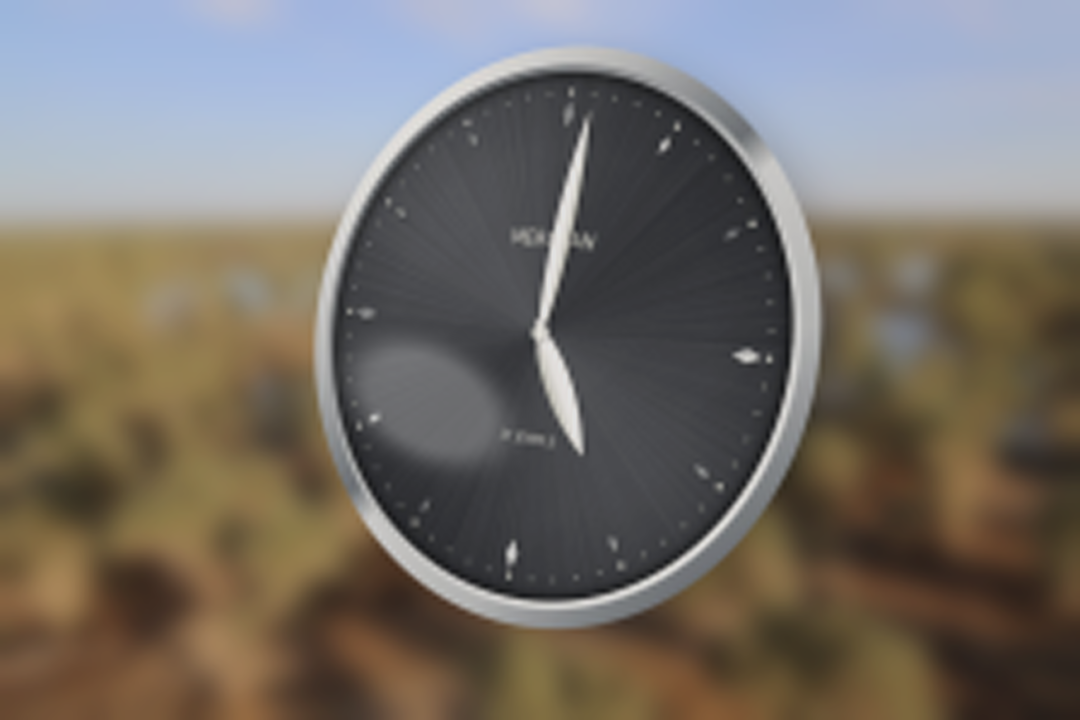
**5:01**
